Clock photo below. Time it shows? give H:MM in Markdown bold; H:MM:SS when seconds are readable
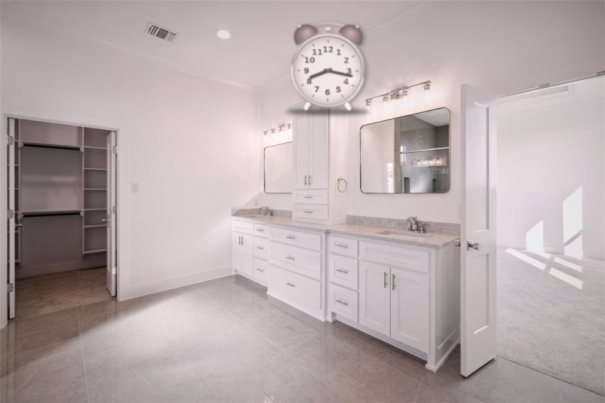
**8:17**
